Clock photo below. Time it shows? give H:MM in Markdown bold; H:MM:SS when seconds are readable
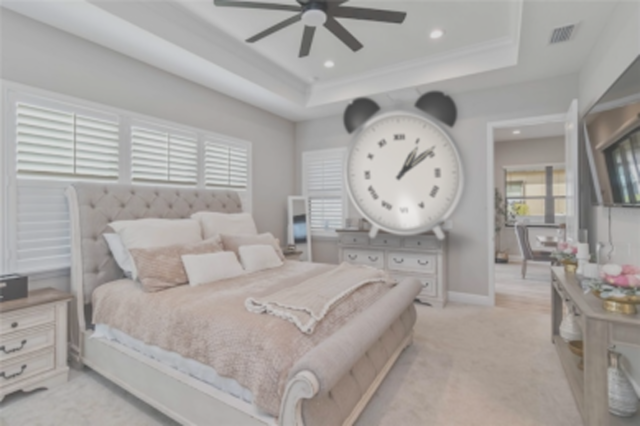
**1:09**
